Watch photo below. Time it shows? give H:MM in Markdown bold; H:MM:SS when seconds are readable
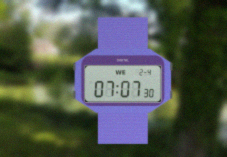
**7:07**
